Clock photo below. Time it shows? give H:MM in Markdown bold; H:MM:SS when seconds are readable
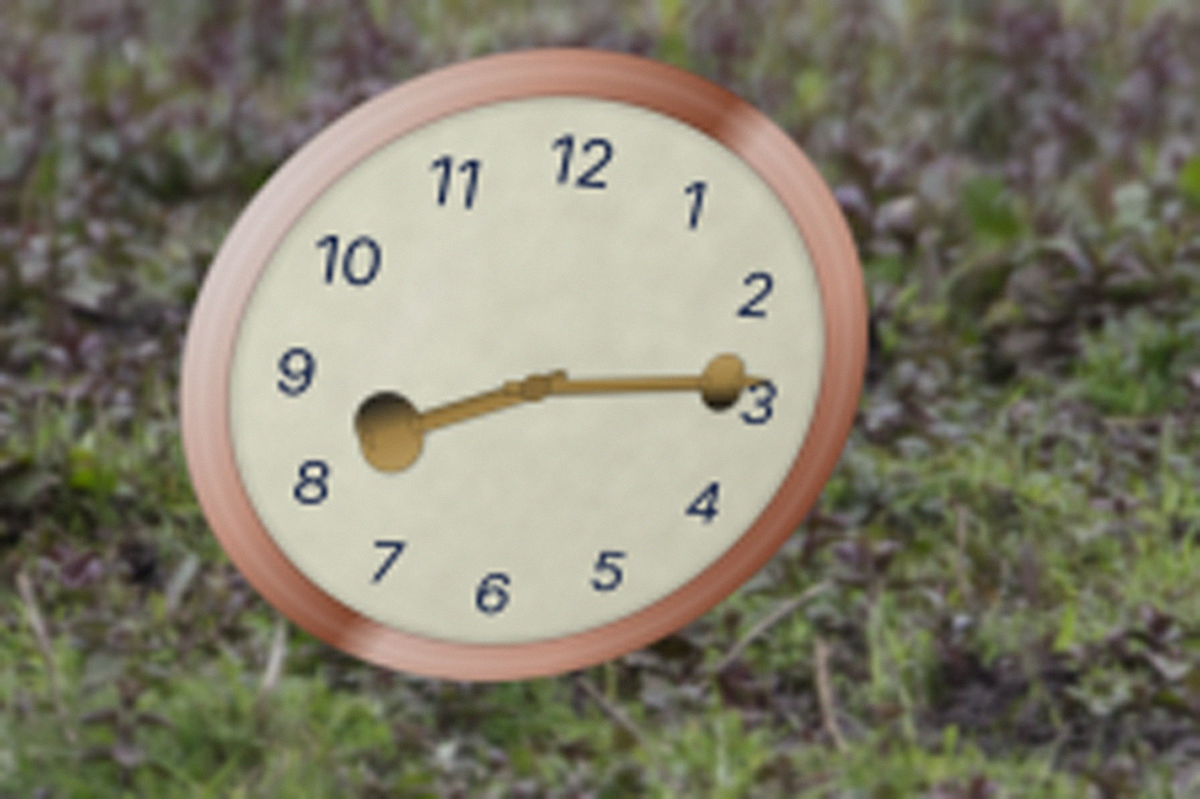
**8:14**
